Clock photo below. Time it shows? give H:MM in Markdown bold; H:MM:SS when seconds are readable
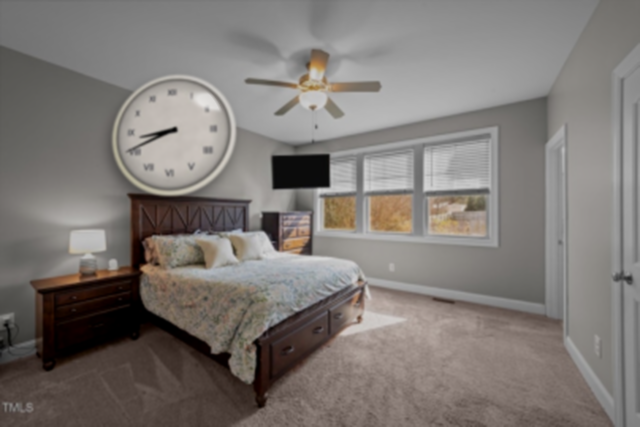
**8:41**
